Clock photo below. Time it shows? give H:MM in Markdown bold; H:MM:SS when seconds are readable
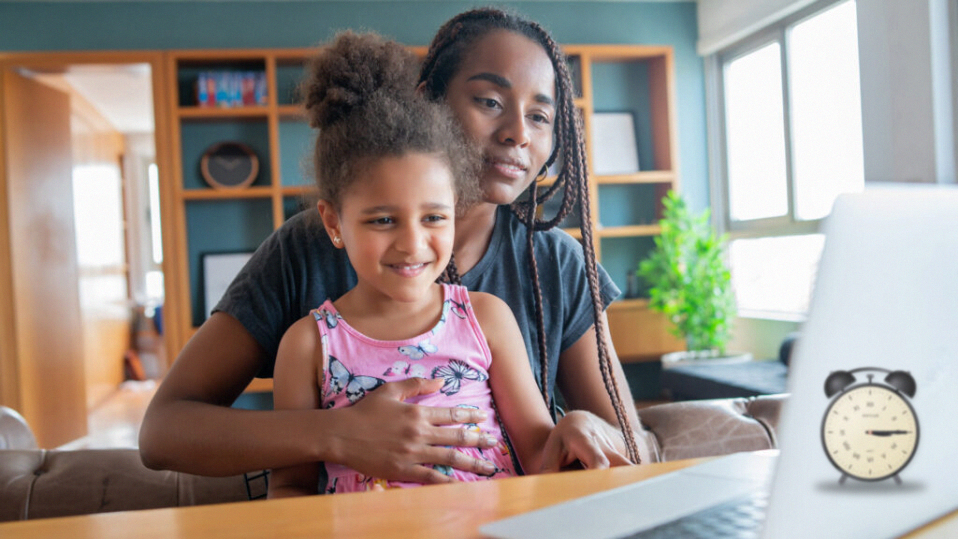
**3:15**
